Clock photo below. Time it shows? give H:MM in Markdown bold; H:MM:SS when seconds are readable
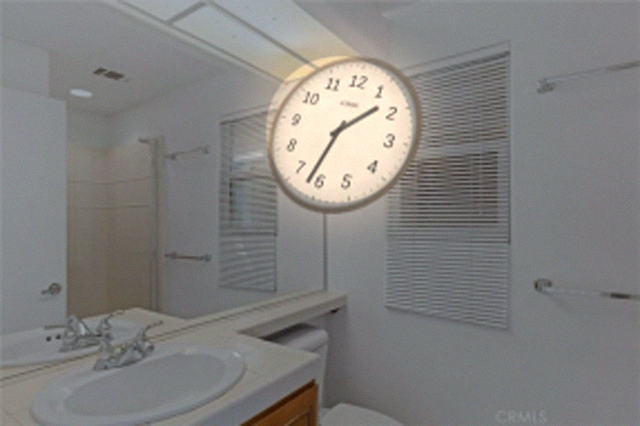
**1:32**
